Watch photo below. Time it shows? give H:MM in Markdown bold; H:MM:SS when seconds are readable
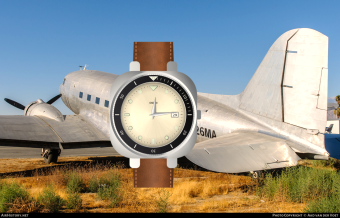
**12:14**
